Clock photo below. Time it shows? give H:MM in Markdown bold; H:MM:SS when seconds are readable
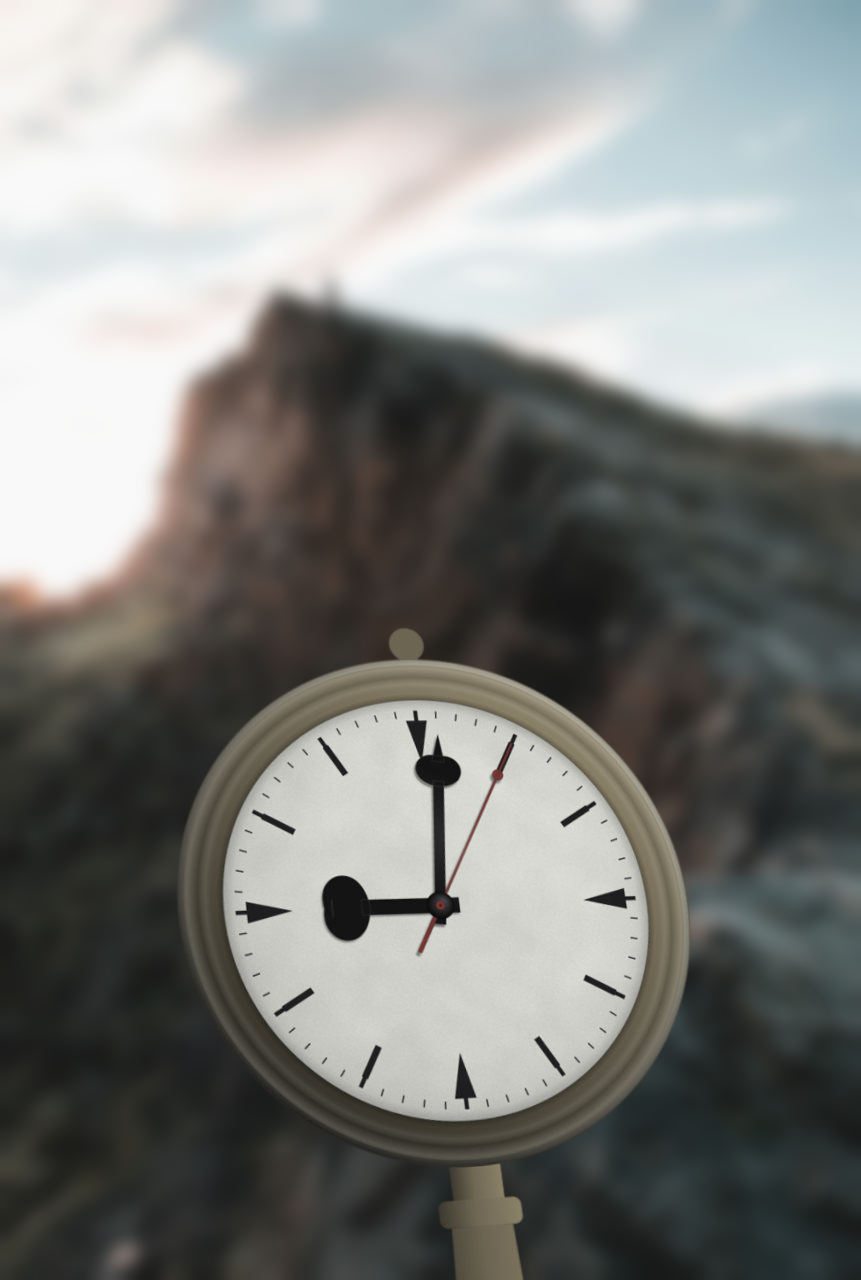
**9:01:05**
